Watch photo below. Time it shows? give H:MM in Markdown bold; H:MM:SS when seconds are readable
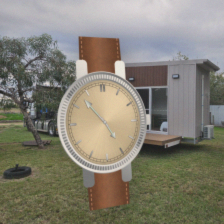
**4:53**
